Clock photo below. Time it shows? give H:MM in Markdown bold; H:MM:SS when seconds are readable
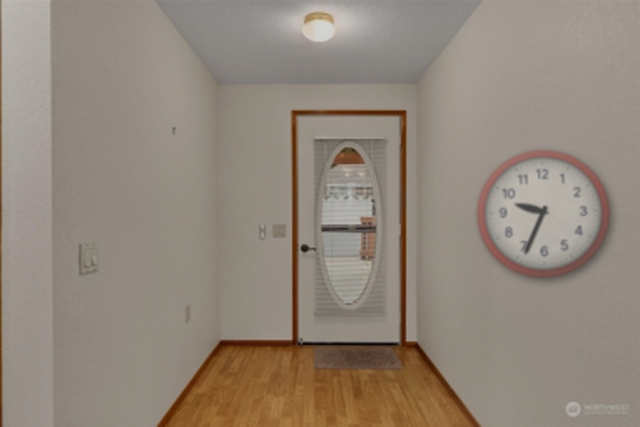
**9:34**
